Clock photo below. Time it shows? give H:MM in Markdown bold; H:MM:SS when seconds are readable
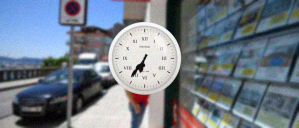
**6:36**
